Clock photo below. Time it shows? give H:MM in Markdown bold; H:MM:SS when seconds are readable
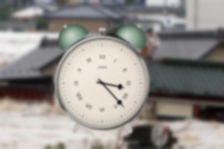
**3:23**
